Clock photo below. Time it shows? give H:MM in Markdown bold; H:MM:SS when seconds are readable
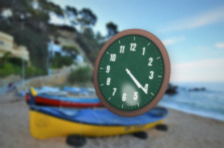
**4:21**
